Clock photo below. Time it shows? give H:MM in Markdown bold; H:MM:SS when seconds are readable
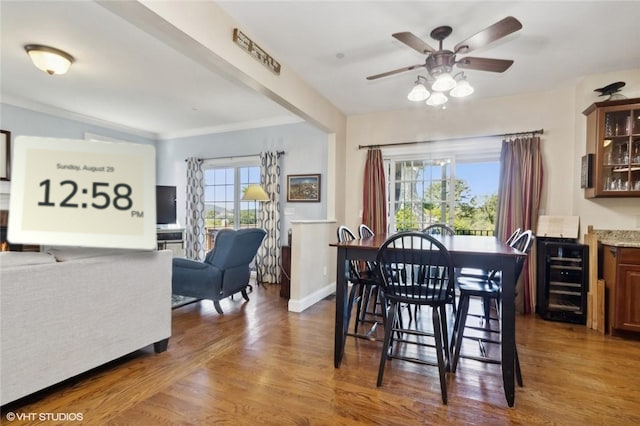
**12:58**
